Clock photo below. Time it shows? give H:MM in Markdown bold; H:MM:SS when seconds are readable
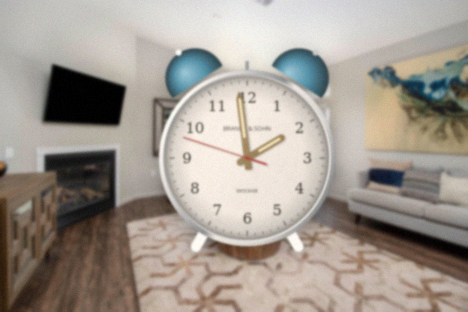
**1:58:48**
